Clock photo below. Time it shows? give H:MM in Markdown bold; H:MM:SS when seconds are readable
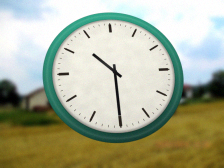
**10:30**
